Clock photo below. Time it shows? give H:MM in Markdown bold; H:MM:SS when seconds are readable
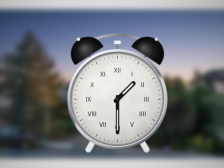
**1:30**
